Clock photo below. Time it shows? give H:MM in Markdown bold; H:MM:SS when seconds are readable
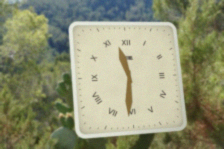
**11:31**
